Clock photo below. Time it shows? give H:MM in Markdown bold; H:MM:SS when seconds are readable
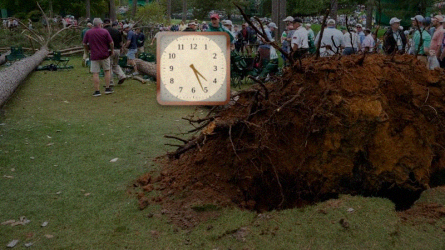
**4:26**
